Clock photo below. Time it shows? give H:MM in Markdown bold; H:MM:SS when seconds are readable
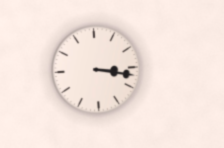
**3:17**
